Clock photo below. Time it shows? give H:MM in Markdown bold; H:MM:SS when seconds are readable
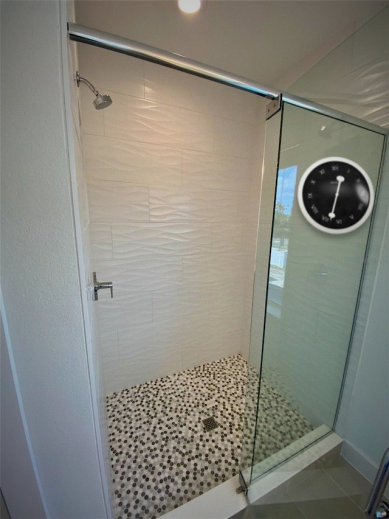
**12:33**
